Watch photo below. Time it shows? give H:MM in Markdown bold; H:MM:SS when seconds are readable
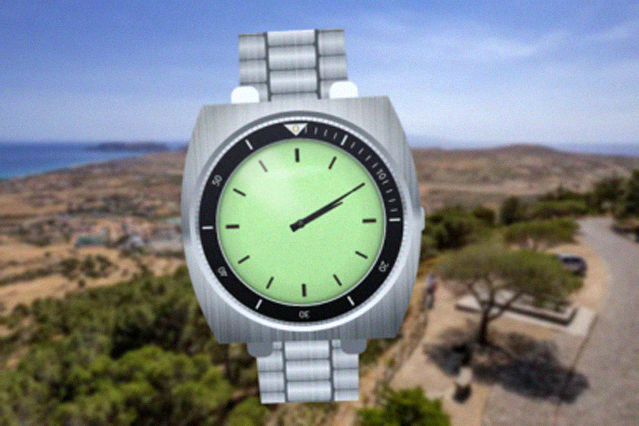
**2:10**
